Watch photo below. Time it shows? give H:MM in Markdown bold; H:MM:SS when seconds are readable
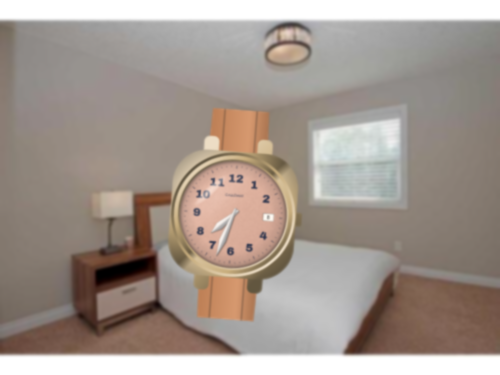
**7:33**
